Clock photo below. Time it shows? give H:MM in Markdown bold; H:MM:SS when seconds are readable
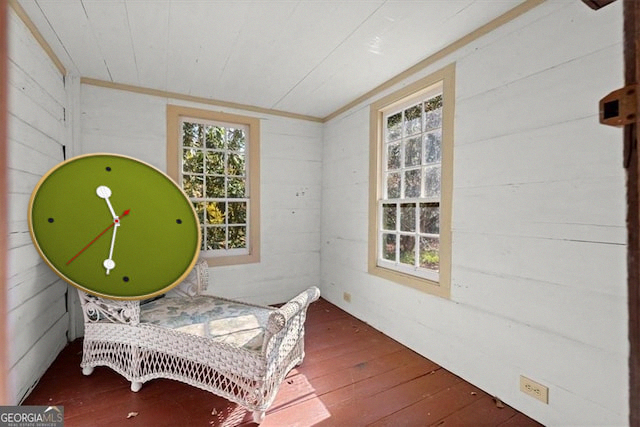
**11:32:38**
